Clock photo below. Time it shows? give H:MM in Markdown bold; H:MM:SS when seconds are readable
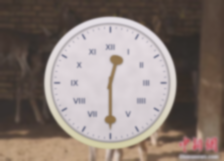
**12:30**
